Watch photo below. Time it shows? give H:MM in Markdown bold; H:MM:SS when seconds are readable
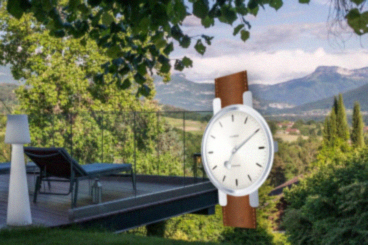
**7:10**
